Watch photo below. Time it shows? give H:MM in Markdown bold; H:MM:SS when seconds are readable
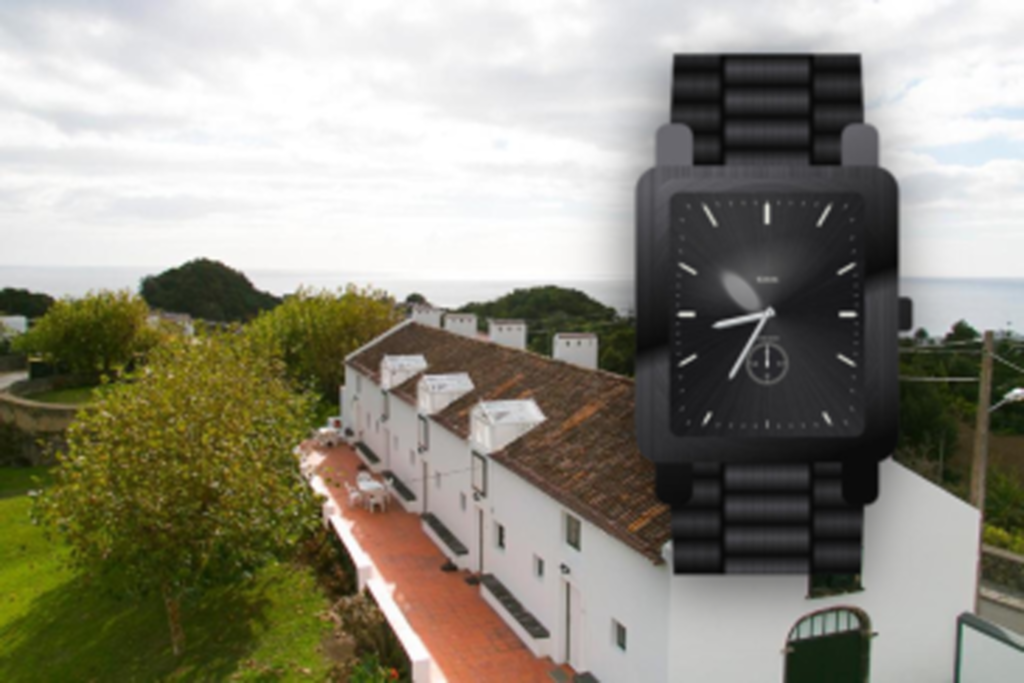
**8:35**
